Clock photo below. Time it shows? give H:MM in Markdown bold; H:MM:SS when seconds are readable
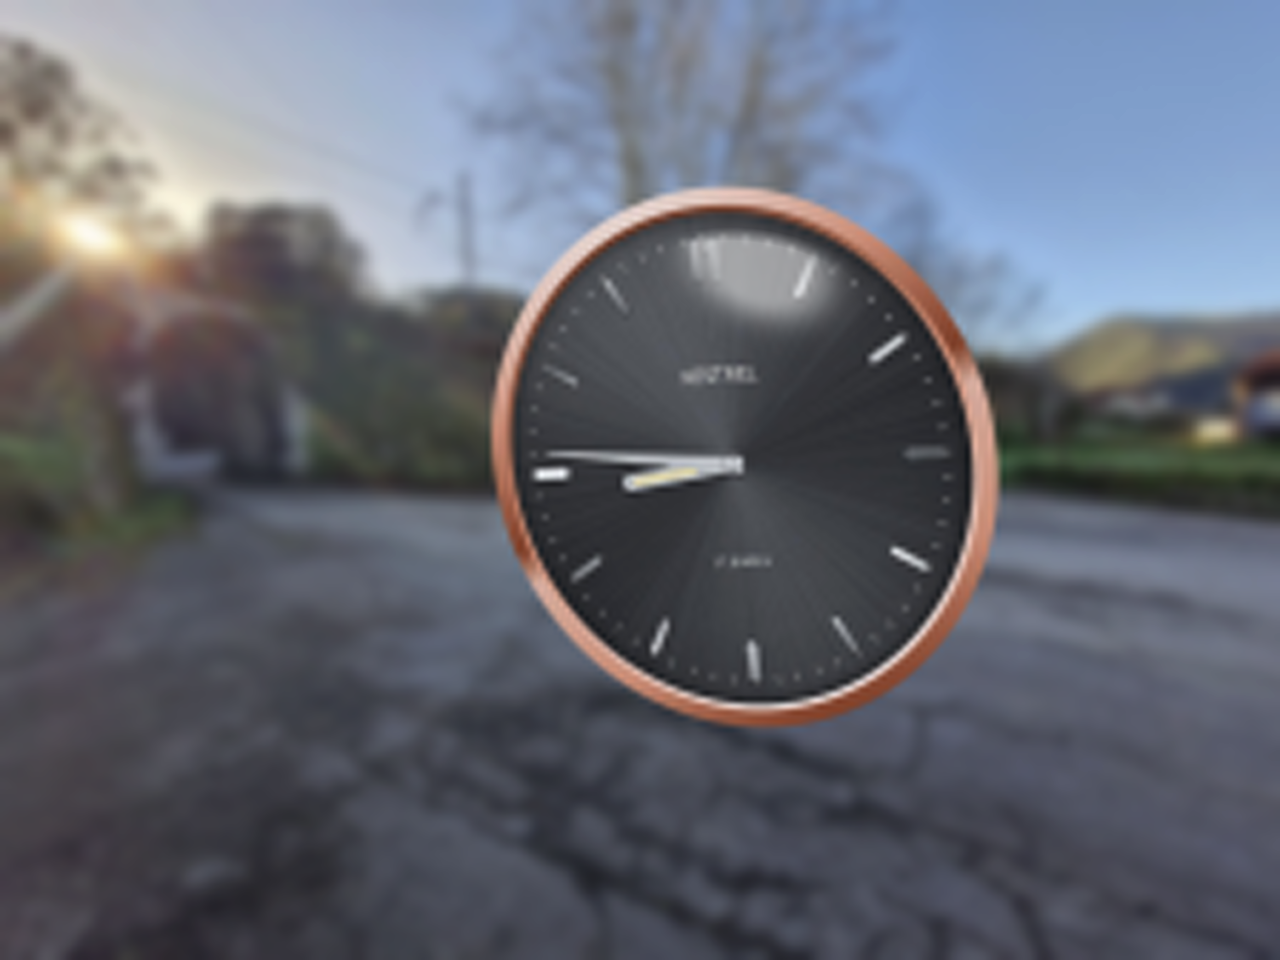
**8:46**
